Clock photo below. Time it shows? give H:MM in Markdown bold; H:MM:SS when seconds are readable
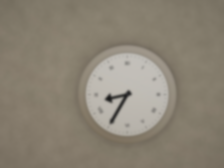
**8:35**
